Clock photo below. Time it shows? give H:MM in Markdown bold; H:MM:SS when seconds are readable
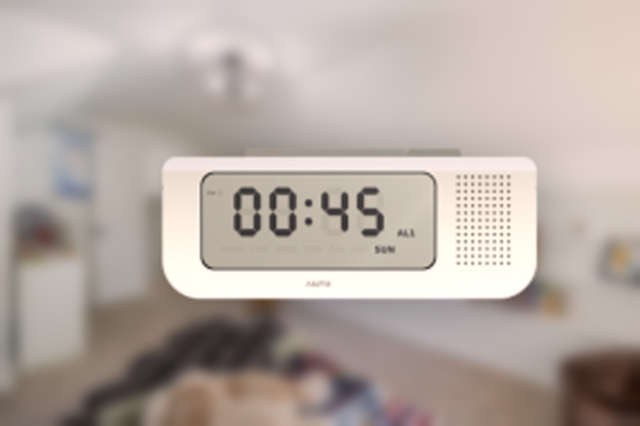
**0:45**
